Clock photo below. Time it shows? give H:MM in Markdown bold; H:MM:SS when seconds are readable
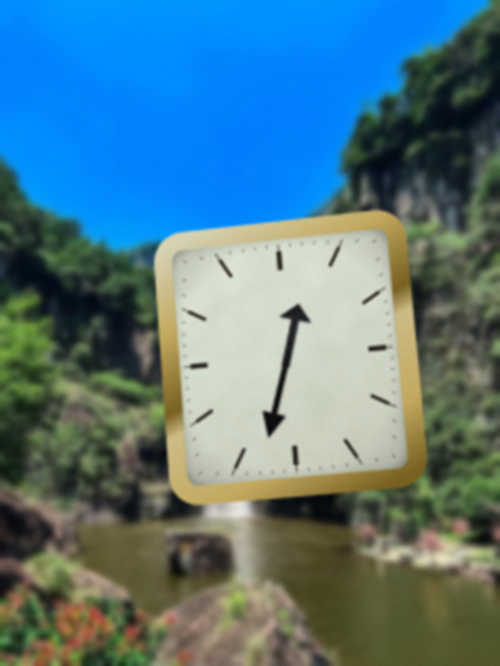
**12:33**
